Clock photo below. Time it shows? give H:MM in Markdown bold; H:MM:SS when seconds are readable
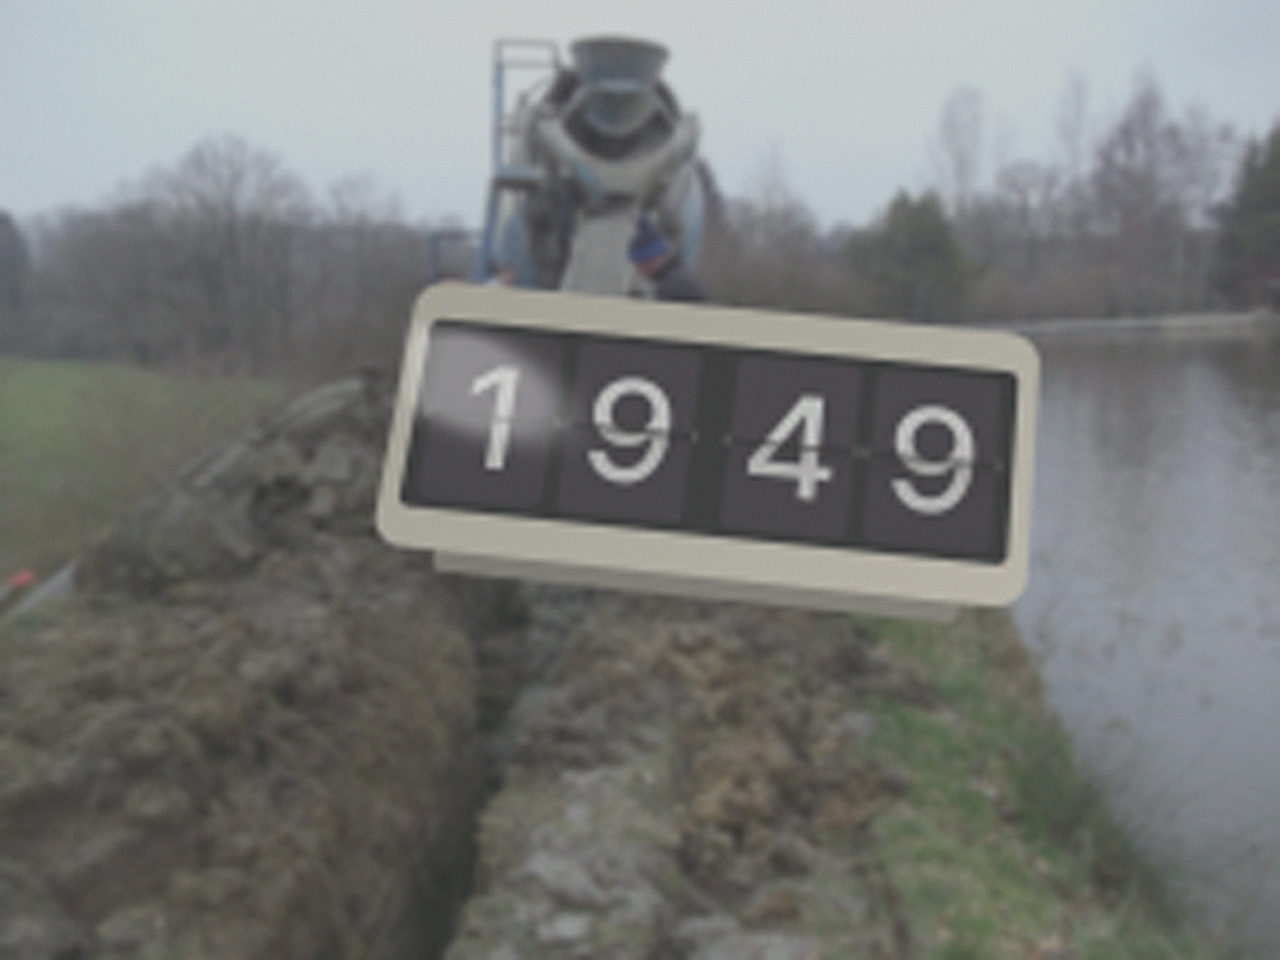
**19:49**
